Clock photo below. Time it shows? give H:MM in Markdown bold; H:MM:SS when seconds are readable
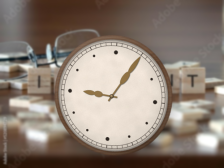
**9:05**
